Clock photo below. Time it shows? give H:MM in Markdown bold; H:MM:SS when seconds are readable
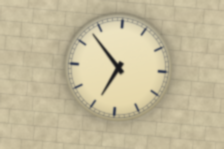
**6:53**
